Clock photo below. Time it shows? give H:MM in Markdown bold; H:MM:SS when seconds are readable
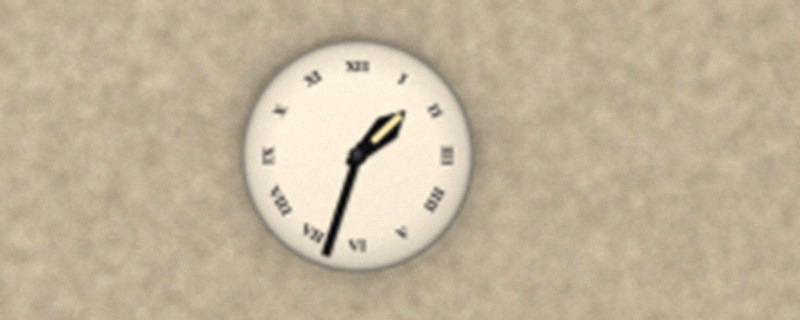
**1:33**
